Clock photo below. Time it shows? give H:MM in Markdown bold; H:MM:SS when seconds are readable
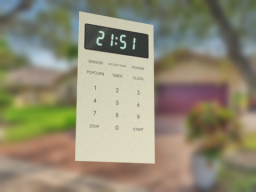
**21:51**
